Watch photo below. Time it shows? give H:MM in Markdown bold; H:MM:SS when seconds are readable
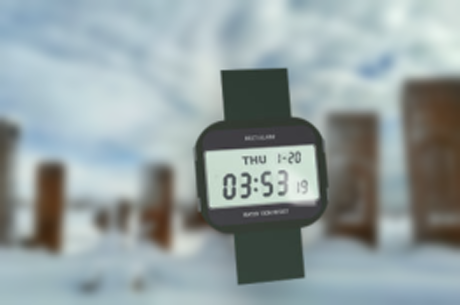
**3:53:19**
